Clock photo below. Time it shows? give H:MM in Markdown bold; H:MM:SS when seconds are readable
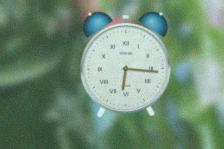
**6:16**
